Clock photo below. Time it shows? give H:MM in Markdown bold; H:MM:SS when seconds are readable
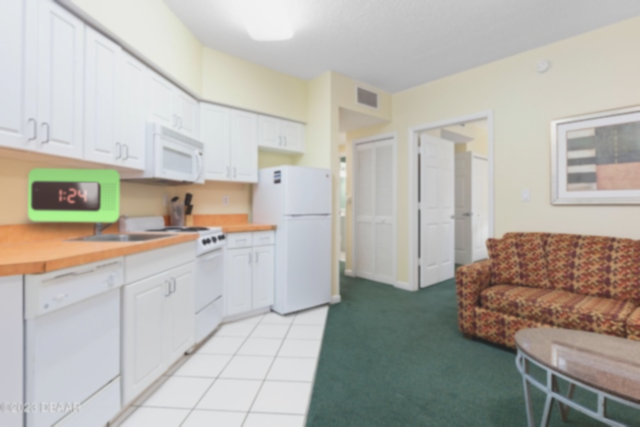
**1:24**
